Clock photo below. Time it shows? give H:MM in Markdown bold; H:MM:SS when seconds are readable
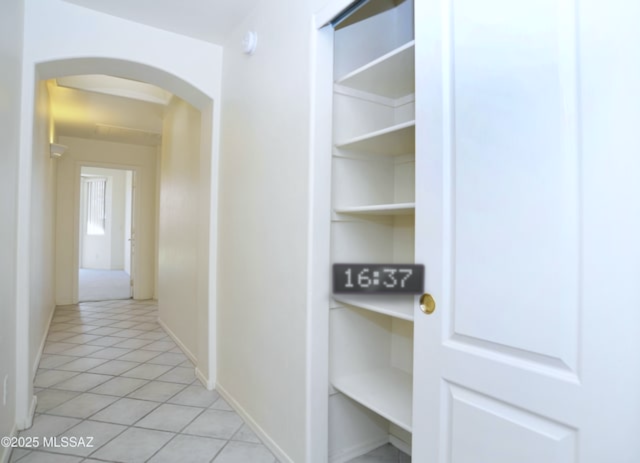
**16:37**
